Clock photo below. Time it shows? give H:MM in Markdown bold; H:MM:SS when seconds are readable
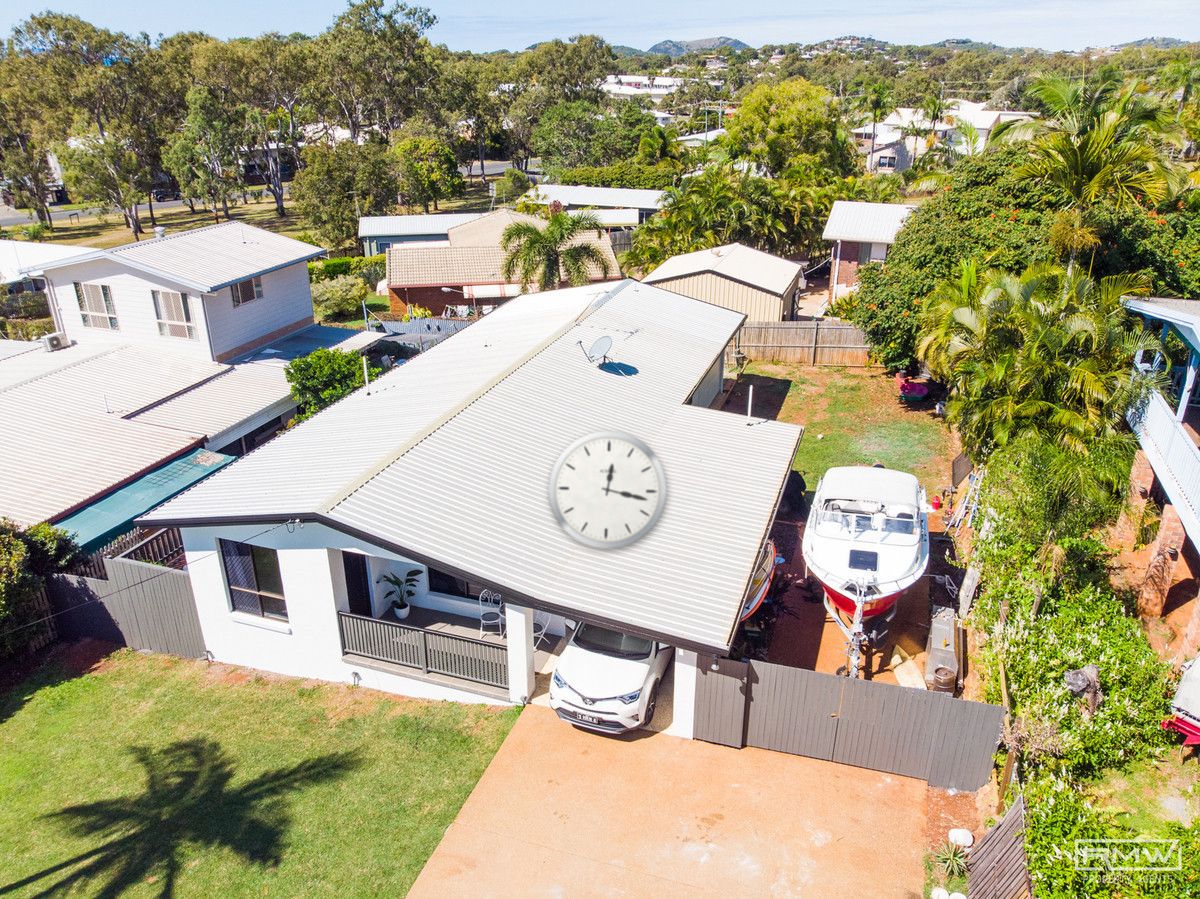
**12:17**
